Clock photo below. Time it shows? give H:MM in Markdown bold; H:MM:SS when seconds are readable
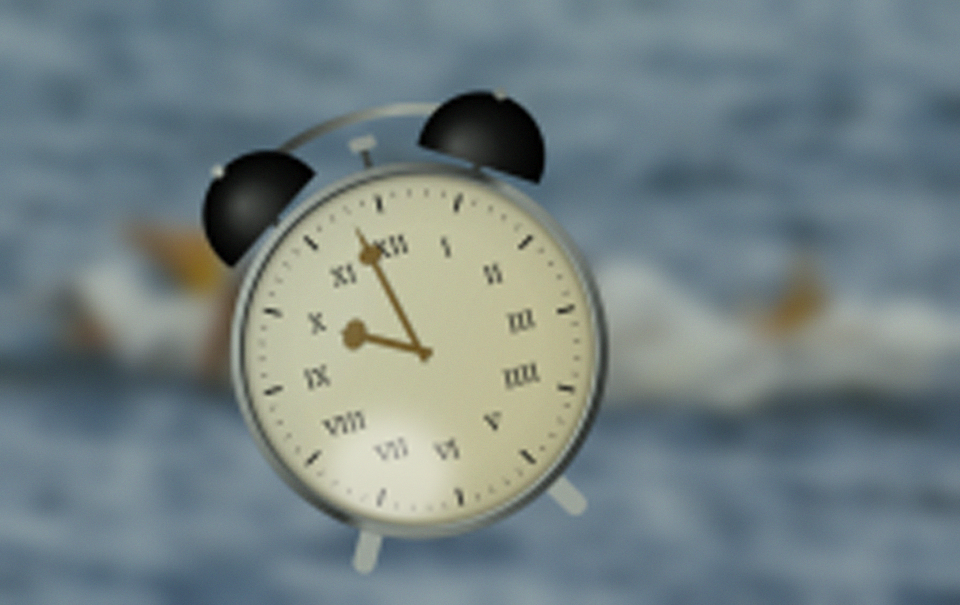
**9:58**
